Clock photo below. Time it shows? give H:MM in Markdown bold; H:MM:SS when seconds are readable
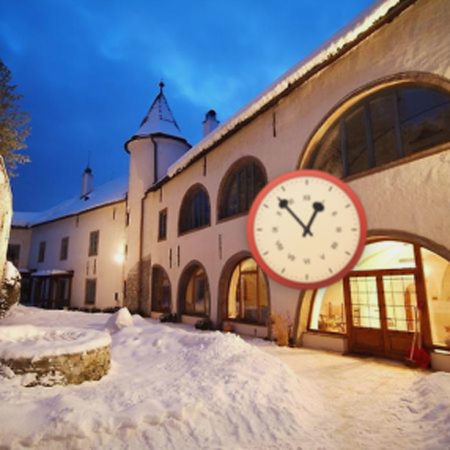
**12:53**
